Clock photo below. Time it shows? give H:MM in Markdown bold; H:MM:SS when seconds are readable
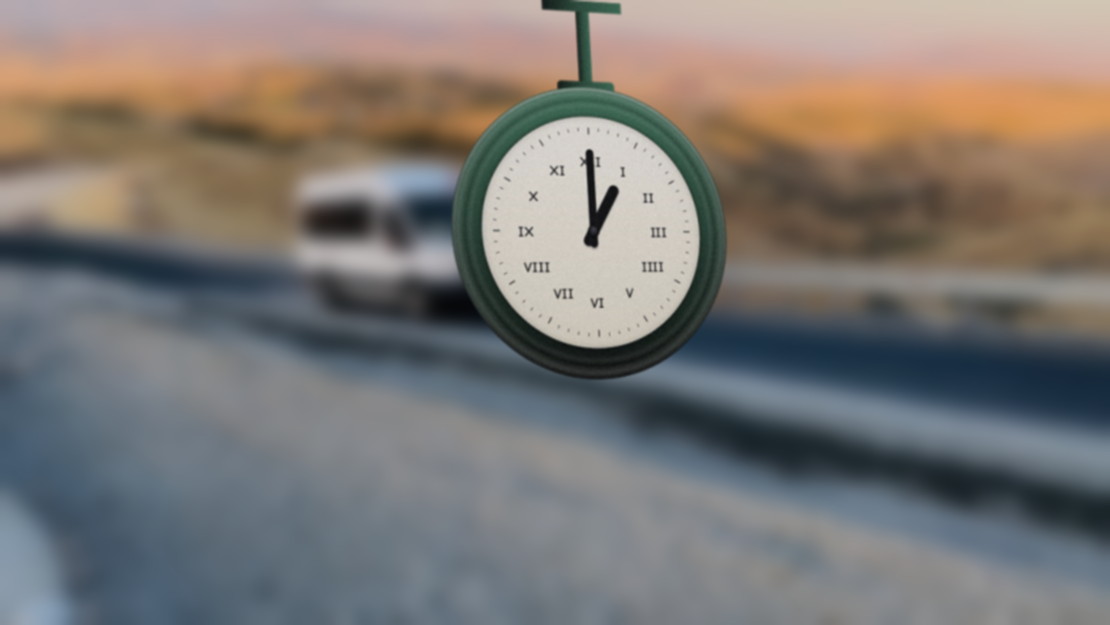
**1:00**
